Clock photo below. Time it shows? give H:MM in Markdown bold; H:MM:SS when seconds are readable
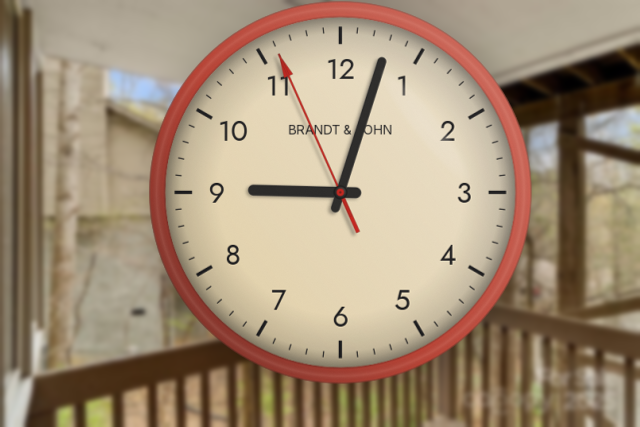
**9:02:56**
